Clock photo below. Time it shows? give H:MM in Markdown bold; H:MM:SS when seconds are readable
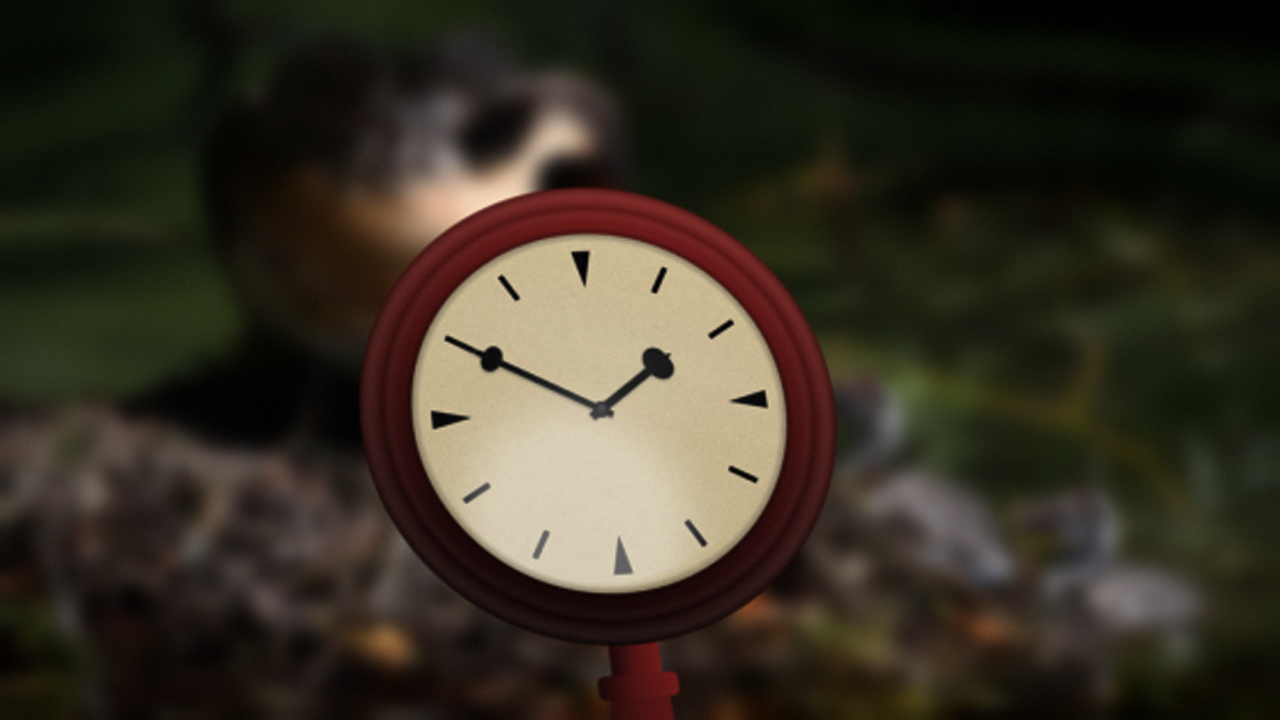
**1:50**
